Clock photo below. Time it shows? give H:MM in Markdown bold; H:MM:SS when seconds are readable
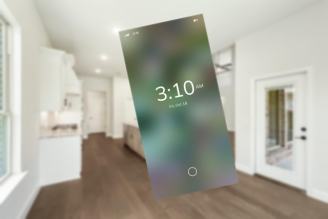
**3:10**
